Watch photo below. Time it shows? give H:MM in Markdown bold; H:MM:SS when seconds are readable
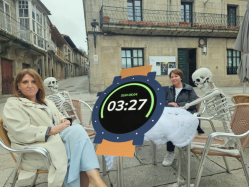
**3:27**
